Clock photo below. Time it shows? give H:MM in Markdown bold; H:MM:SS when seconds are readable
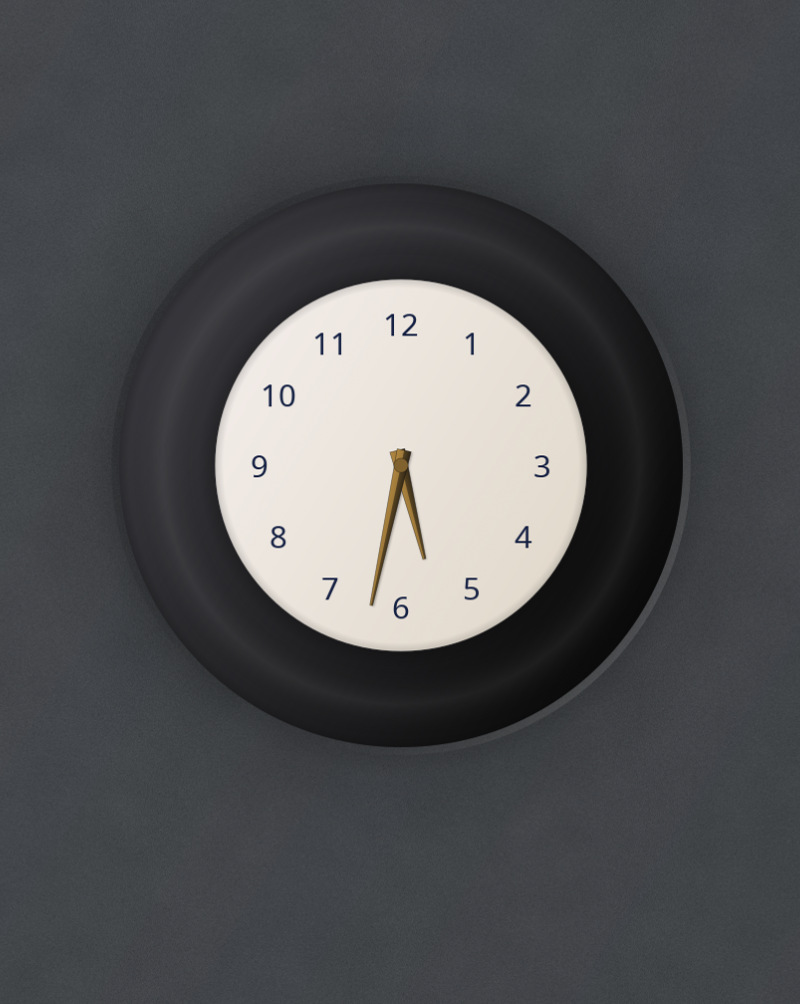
**5:32**
